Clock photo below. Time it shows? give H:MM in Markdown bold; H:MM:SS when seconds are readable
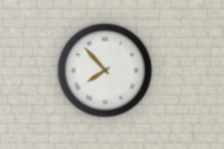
**7:53**
